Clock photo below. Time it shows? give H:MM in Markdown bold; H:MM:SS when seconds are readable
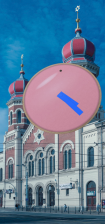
**4:23**
